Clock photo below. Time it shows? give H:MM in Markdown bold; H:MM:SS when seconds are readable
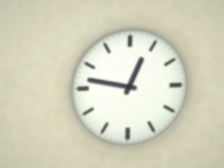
**12:47**
